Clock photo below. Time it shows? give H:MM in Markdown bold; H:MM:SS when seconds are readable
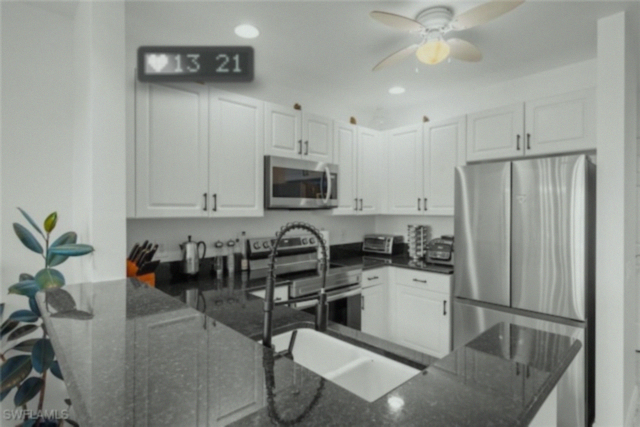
**13:21**
